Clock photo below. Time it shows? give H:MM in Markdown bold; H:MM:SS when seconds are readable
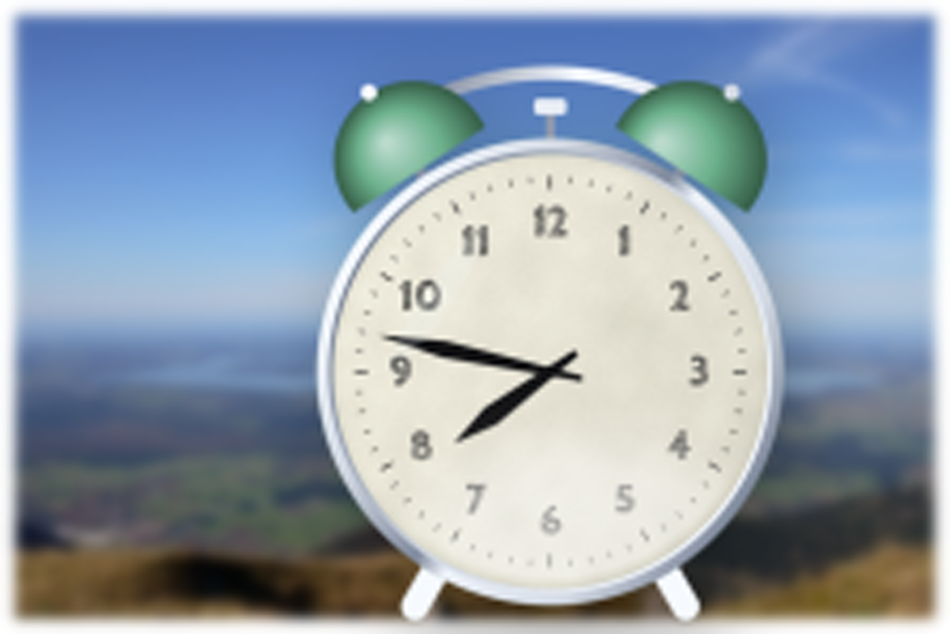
**7:47**
